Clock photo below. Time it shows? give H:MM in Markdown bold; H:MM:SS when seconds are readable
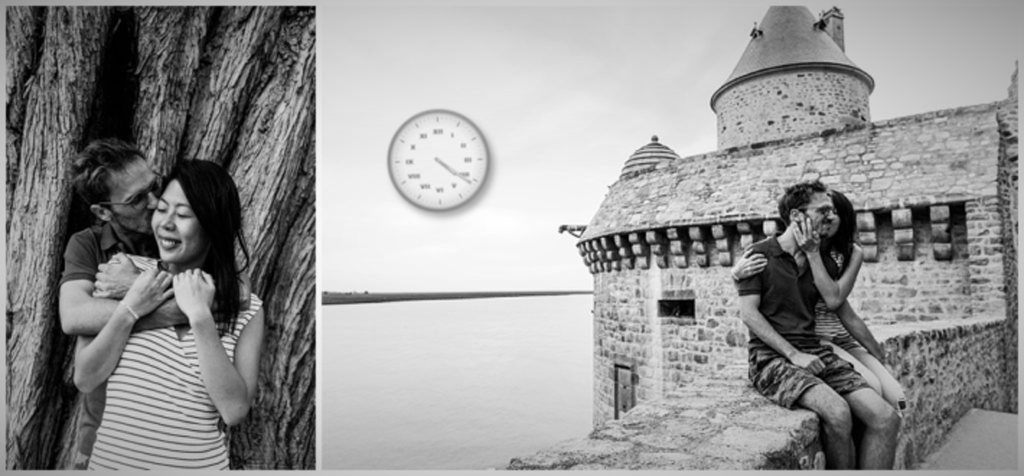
**4:21**
